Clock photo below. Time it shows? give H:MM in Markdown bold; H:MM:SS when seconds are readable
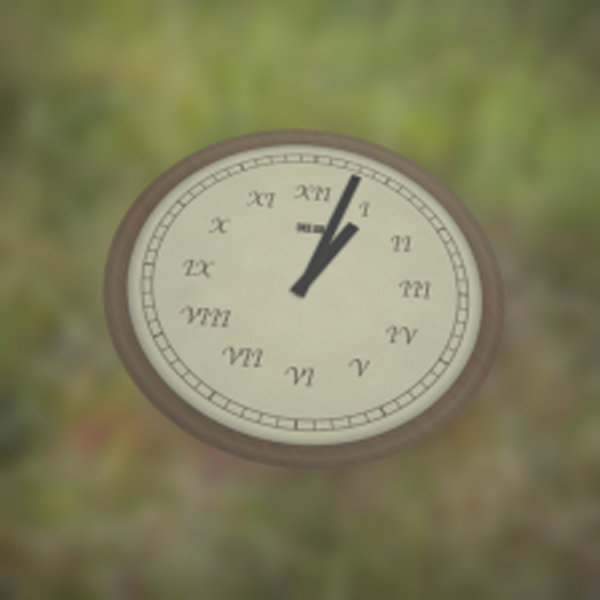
**1:03**
